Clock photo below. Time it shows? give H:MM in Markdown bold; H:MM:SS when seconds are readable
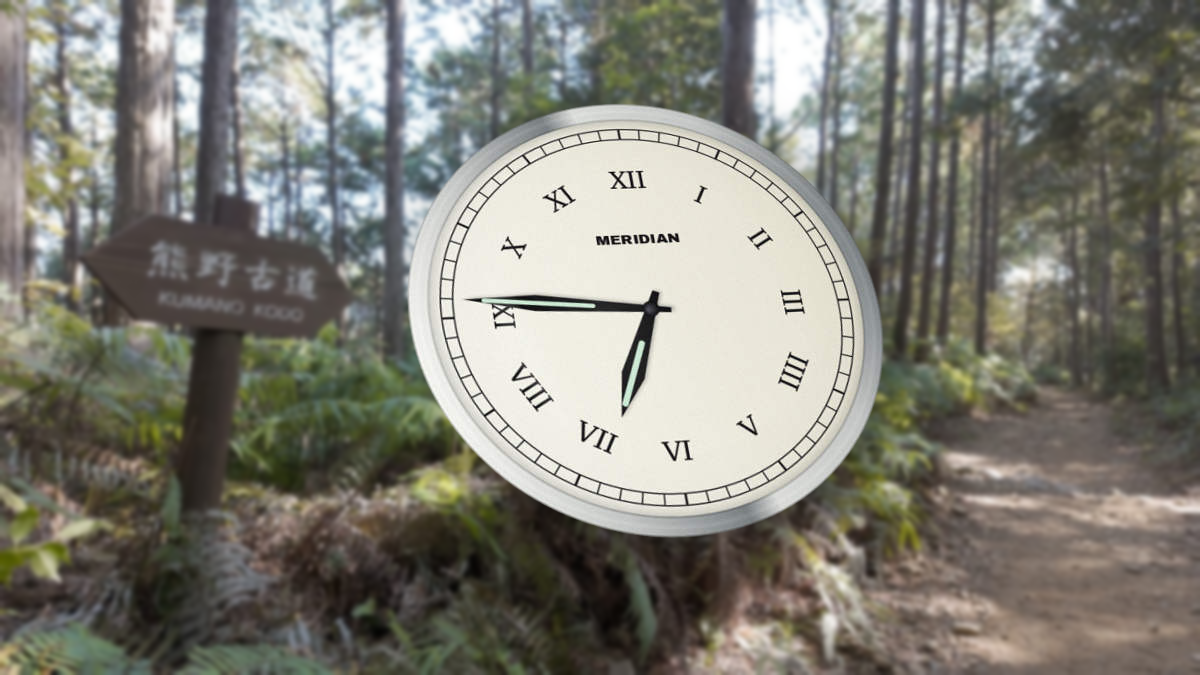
**6:46**
